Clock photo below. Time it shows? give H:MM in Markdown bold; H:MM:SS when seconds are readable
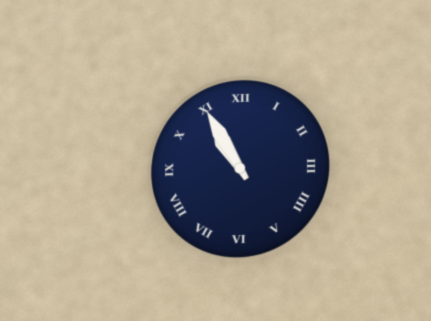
**10:55**
